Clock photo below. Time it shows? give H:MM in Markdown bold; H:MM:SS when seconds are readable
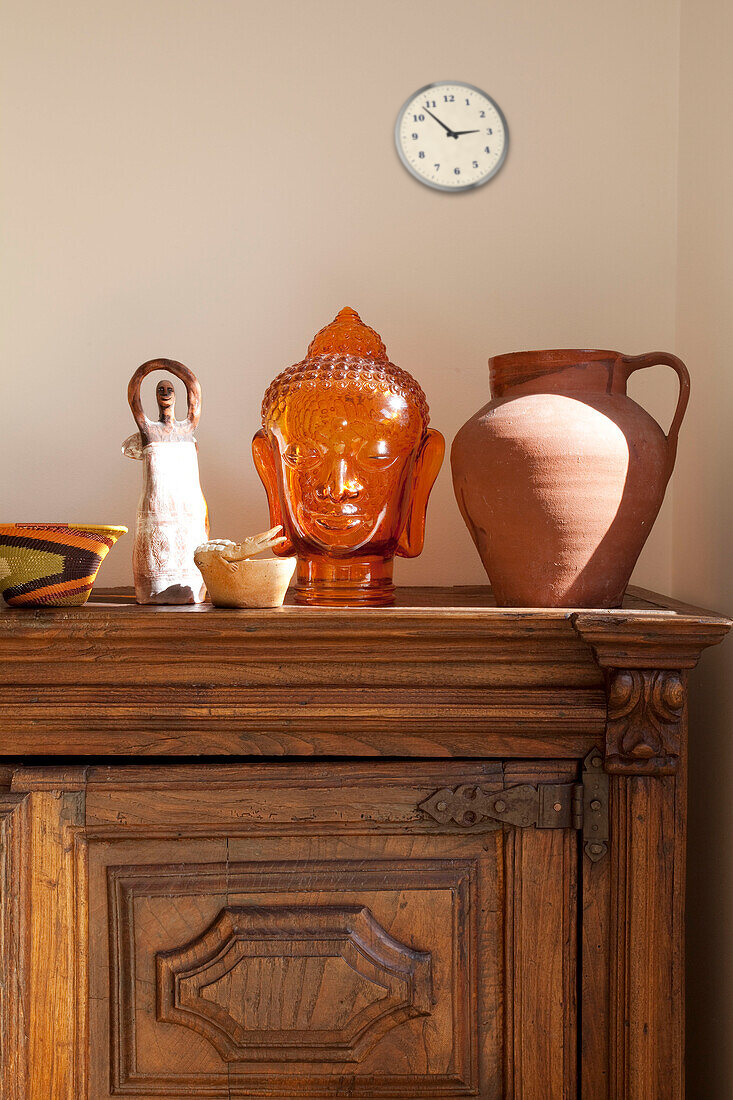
**2:53**
